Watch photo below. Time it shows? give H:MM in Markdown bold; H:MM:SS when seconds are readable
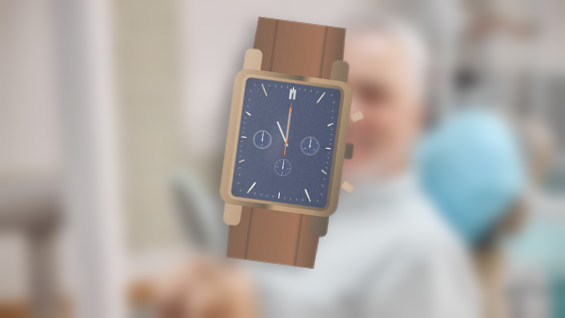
**11:00**
